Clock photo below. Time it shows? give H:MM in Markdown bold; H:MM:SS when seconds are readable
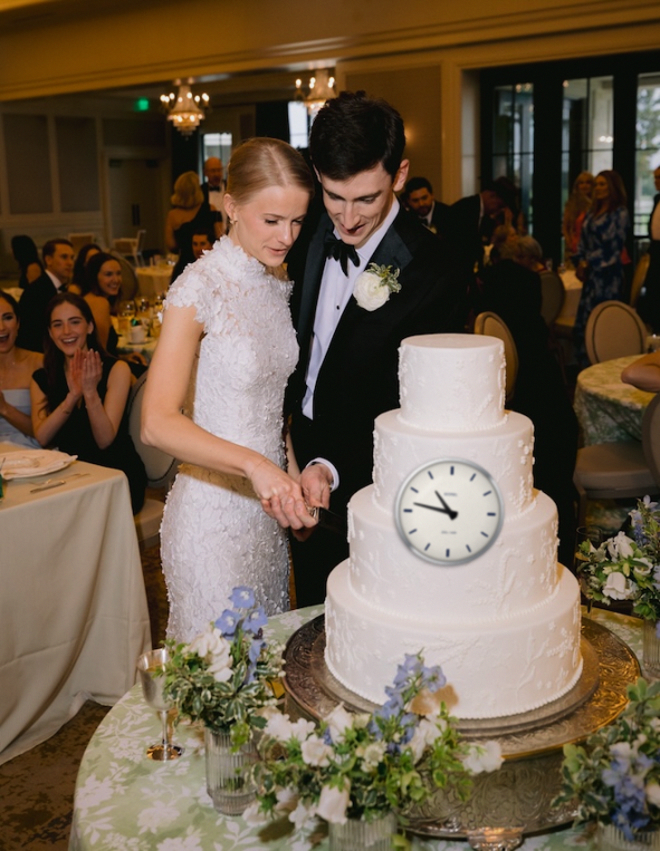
**10:47**
